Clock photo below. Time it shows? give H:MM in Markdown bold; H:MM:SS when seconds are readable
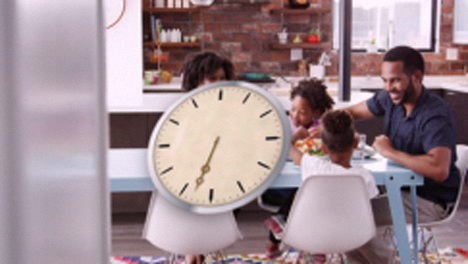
**6:33**
